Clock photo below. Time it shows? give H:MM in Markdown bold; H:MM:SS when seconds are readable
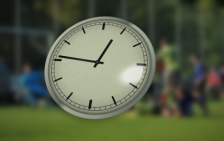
**12:46**
